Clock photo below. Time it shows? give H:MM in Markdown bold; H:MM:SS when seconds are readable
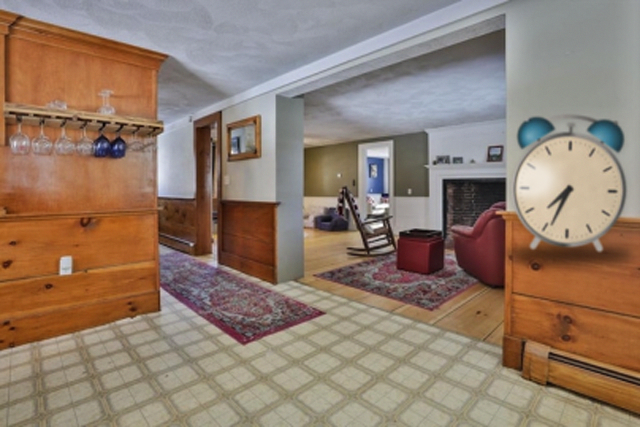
**7:34**
